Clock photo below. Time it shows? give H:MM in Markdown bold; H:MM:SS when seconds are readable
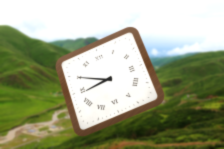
**8:50**
